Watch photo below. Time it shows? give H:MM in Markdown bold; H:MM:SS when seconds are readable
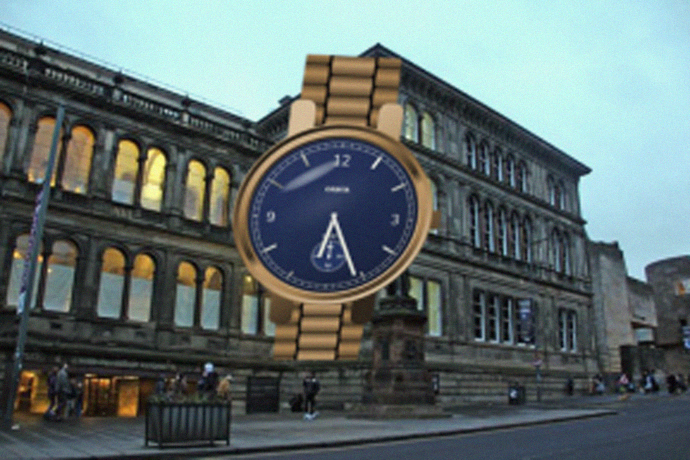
**6:26**
